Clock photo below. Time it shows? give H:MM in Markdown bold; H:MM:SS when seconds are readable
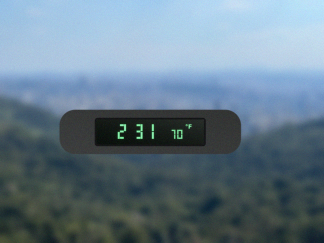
**2:31**
